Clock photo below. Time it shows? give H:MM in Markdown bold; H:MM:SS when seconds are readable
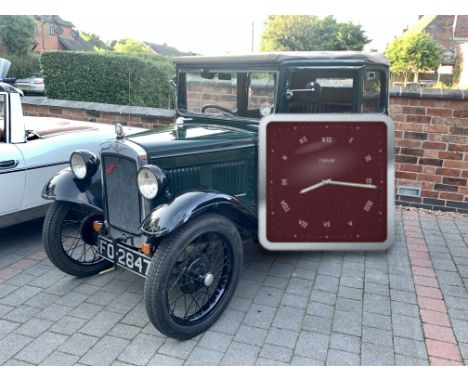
**8:16**
